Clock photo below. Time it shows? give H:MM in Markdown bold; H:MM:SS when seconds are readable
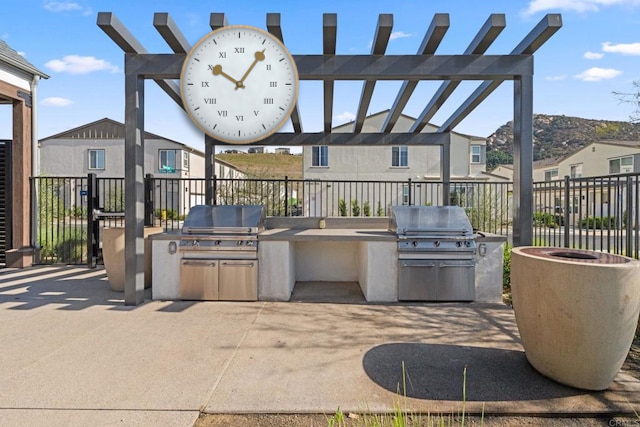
**10:06**
